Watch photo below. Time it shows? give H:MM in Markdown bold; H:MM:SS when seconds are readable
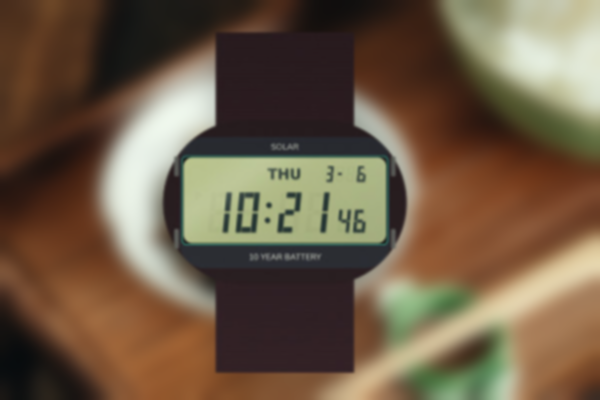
**10:21:46**
